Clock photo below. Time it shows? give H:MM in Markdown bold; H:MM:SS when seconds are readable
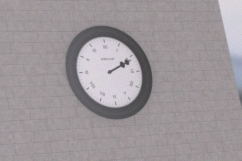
**2:11**
